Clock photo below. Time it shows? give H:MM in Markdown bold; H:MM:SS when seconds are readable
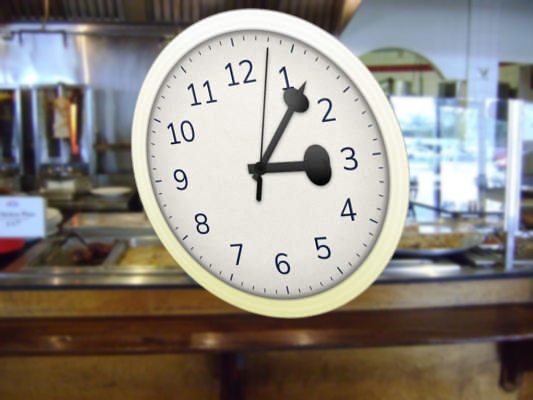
**3:07:03**
